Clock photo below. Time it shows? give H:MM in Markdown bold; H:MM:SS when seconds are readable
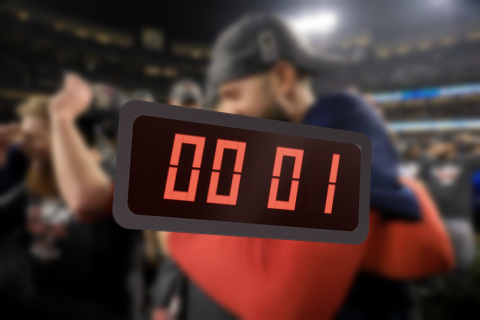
**0:01**
